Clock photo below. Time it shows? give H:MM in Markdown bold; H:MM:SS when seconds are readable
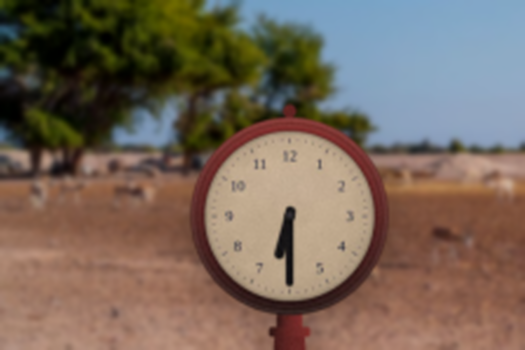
**6:30**
